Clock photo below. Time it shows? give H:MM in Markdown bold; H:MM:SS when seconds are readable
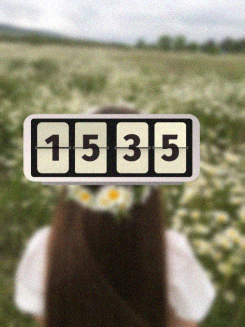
**15:35**
